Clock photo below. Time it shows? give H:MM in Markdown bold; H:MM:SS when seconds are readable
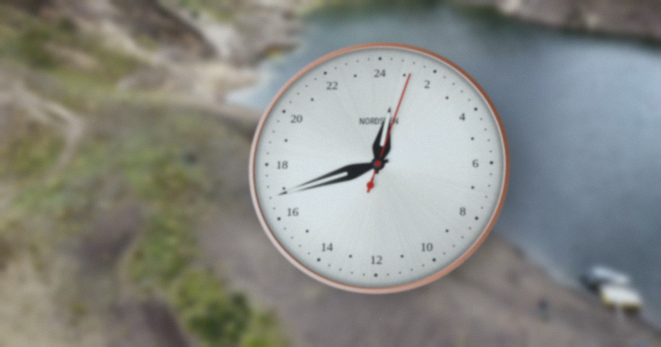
**0:42:03**
